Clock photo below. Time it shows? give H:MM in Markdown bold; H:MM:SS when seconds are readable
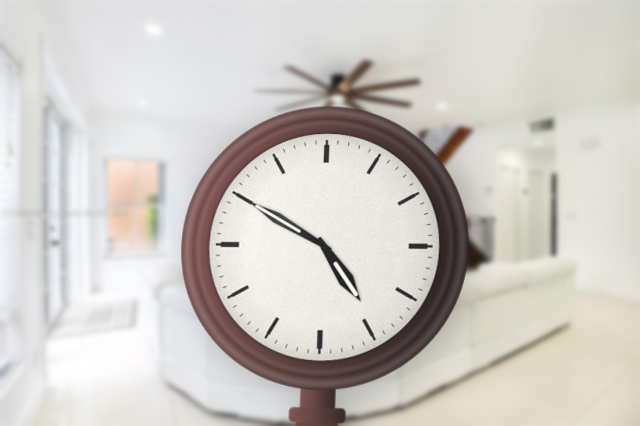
**4:50**
